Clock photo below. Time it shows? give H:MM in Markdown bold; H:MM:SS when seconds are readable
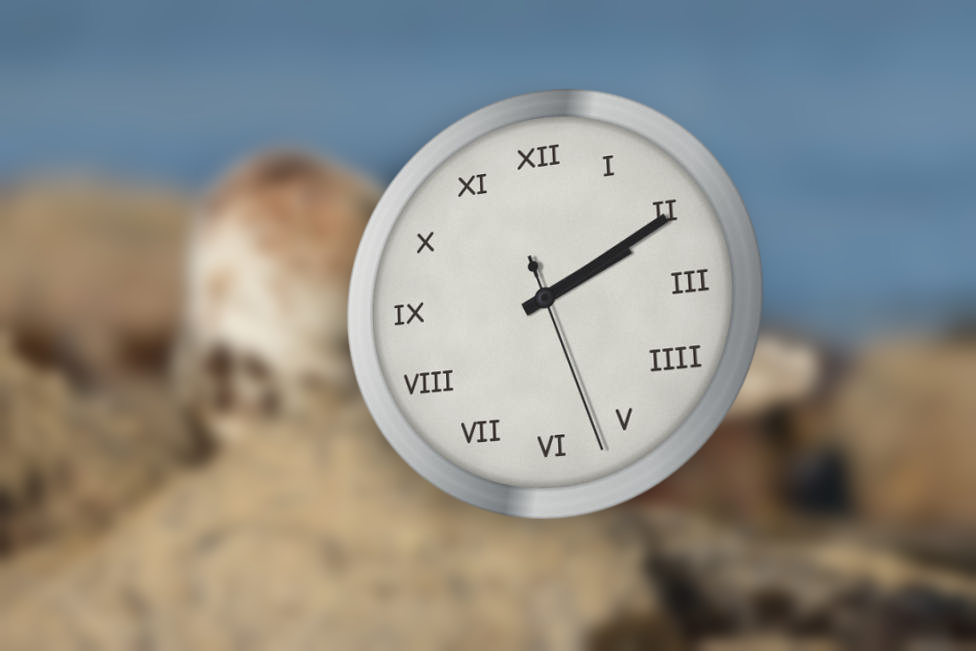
**2:10:27**
